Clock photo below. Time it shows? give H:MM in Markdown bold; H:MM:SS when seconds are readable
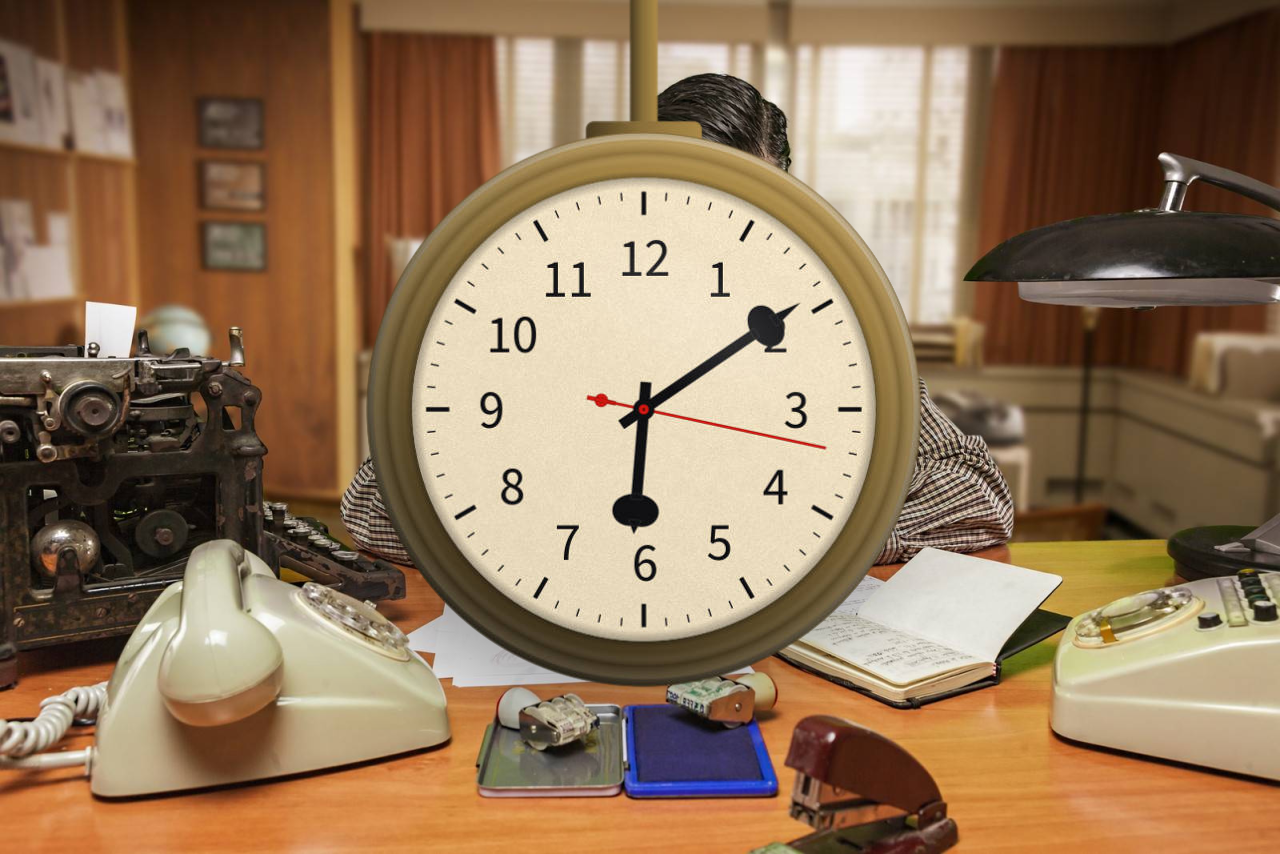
**6:09:17**
